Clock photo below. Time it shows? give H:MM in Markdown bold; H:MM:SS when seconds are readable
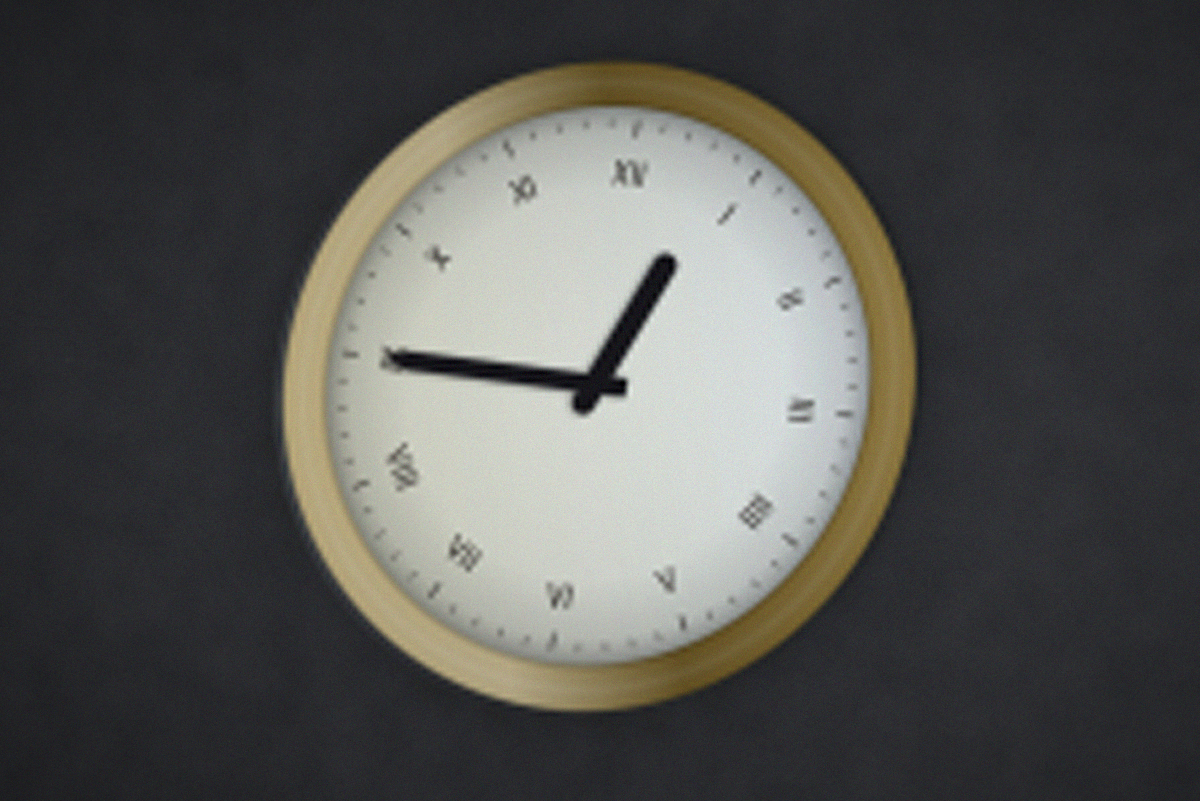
**12:45**
